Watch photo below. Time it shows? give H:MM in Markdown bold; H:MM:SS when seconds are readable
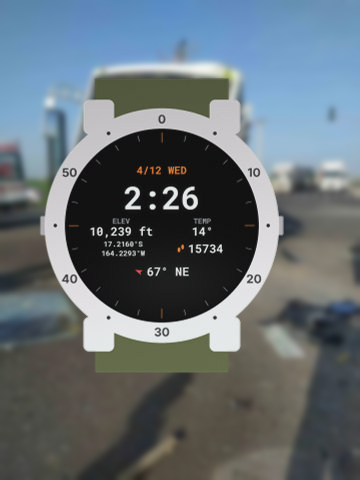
**2:26**
